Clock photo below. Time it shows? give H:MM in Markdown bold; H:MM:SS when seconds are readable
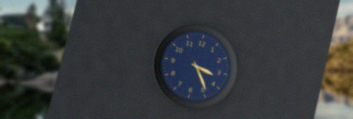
**3:24**
